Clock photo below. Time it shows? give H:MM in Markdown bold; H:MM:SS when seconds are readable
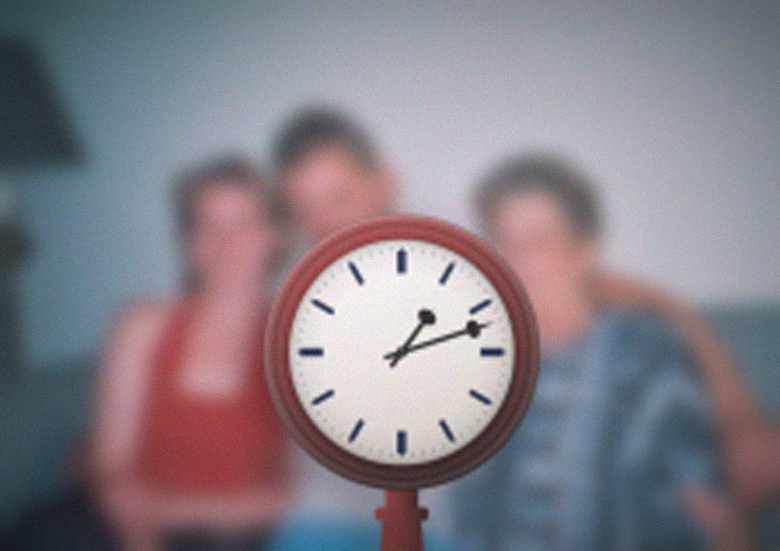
**1:12**
